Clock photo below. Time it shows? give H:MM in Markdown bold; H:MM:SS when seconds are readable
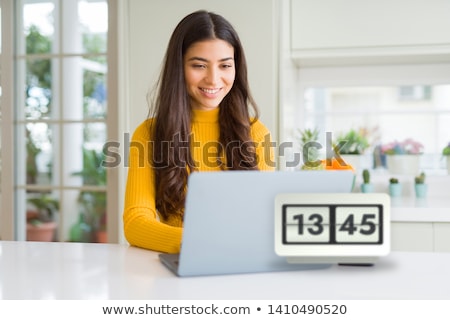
**13:45**
